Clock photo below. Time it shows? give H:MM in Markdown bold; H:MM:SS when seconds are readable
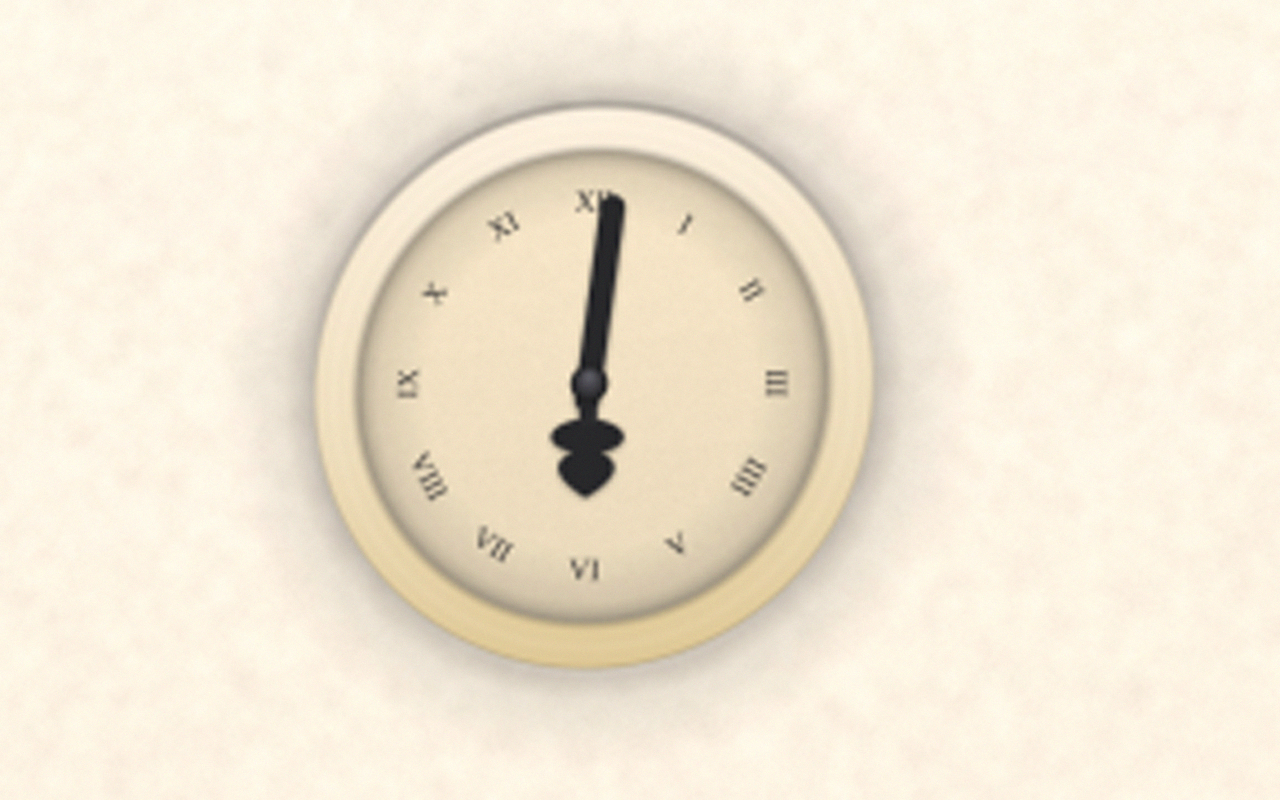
**6:01**
